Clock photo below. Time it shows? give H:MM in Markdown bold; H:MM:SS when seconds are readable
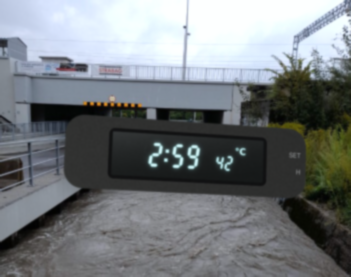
**2:59**
